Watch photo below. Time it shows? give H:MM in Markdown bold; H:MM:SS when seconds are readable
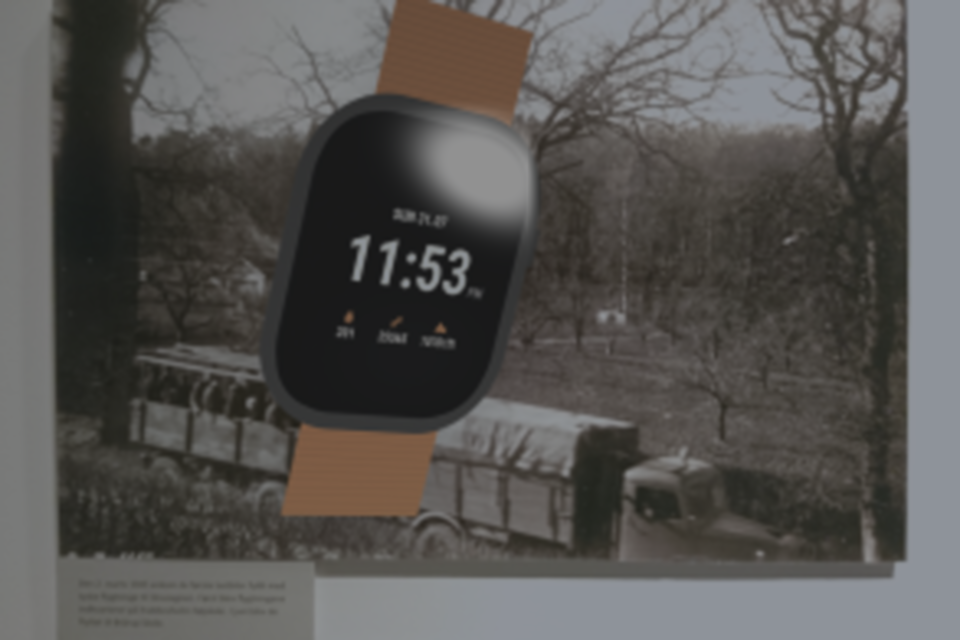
**11:53**
